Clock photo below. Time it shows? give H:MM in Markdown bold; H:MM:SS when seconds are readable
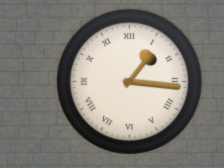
**1:16**
